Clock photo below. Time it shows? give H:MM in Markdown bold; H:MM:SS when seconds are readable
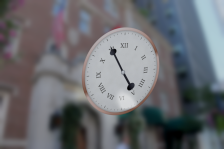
**4:55**
